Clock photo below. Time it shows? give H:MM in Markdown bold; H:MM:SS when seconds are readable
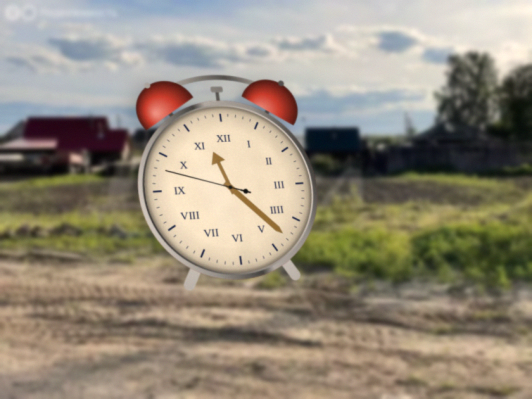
**11:22:48**
